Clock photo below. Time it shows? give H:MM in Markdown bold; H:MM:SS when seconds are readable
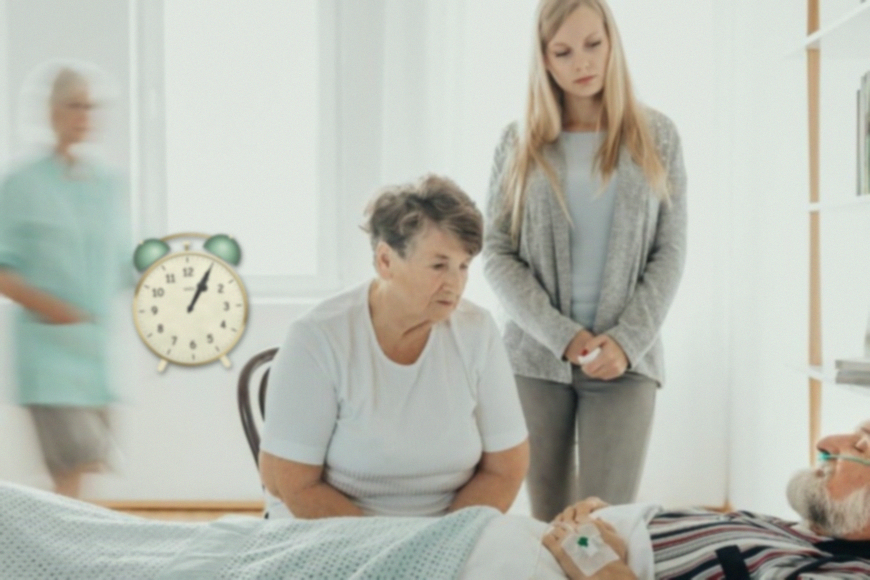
**1:05**
